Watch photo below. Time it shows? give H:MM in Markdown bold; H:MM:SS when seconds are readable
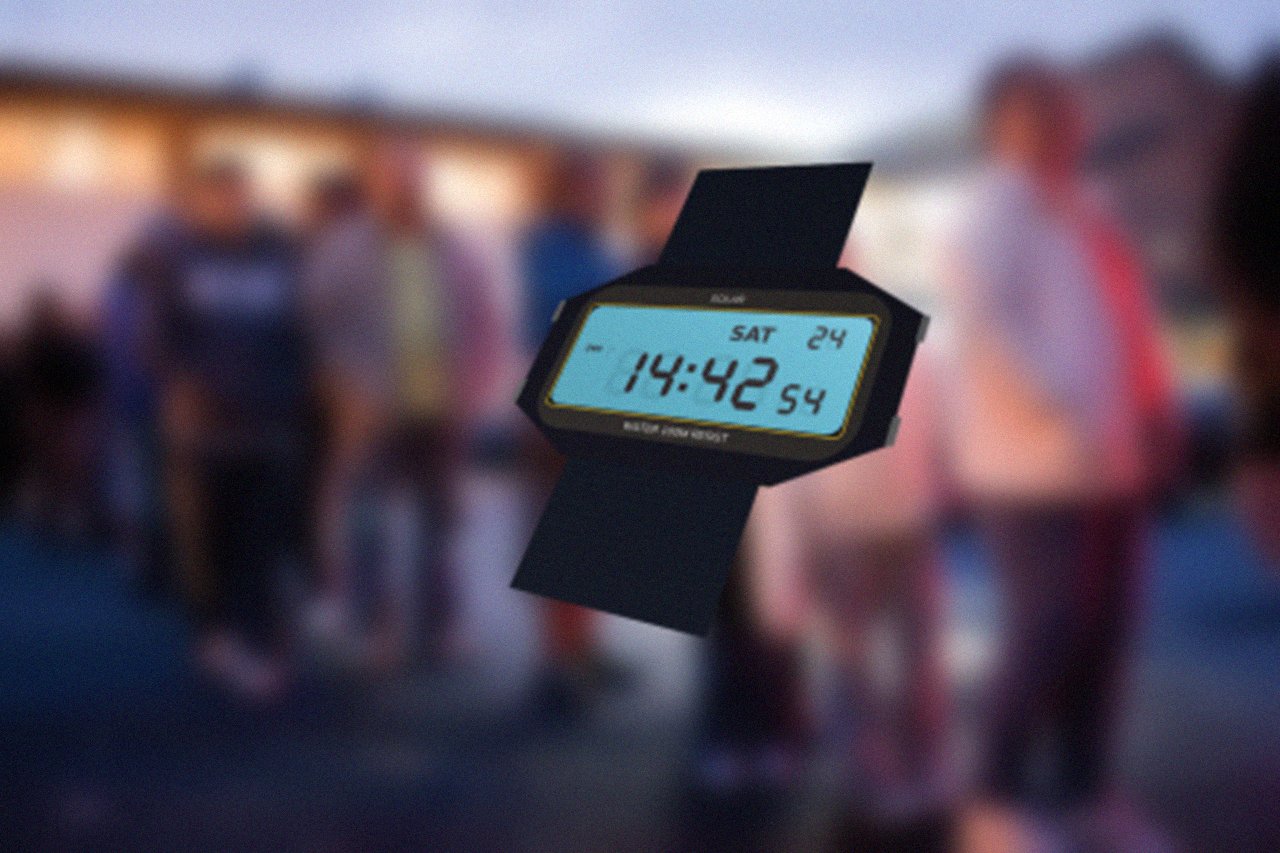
**14:42:54**
